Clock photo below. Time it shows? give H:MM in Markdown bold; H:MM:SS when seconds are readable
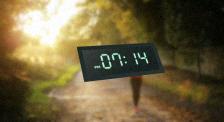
**7:14**
